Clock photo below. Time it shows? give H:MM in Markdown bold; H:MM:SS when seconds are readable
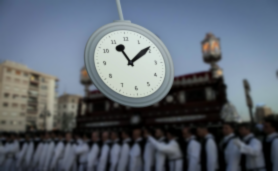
**11:09**
